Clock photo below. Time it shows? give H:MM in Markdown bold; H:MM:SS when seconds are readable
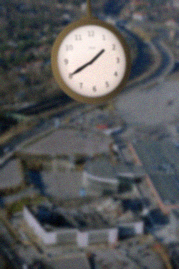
**1:40**
